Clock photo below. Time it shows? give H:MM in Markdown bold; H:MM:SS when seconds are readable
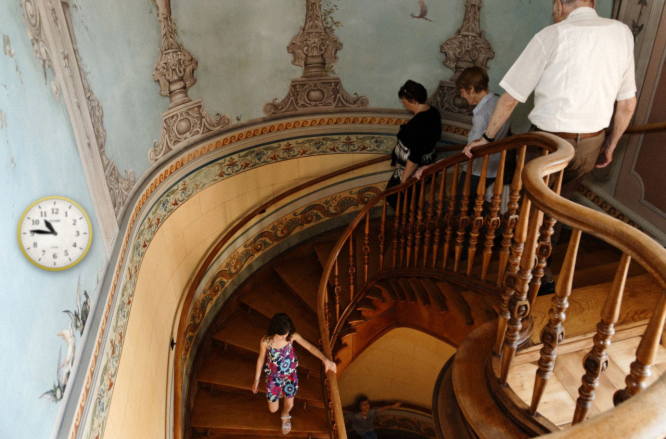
**10:46**
